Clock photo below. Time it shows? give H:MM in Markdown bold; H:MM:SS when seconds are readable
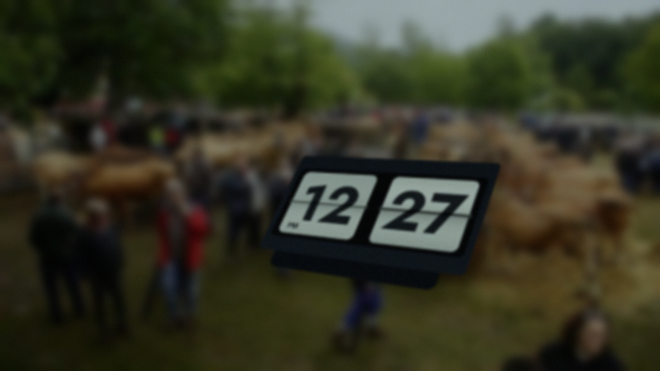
**12:27**
